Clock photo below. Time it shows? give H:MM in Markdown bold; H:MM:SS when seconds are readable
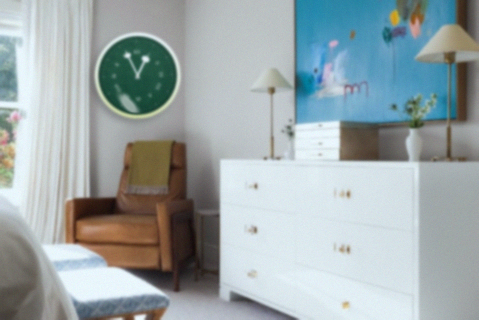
**12:56**
